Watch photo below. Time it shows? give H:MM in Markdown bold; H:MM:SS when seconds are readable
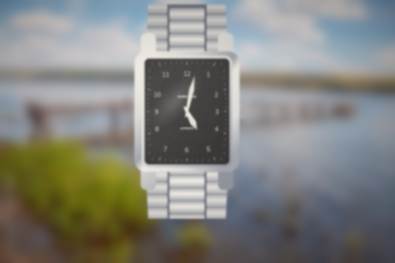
**5:02**
